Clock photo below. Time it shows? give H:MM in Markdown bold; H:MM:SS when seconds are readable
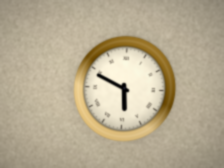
**5:49**
